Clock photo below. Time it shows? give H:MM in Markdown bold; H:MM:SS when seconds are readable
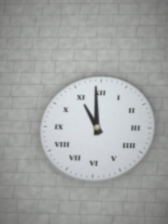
**10:59**
